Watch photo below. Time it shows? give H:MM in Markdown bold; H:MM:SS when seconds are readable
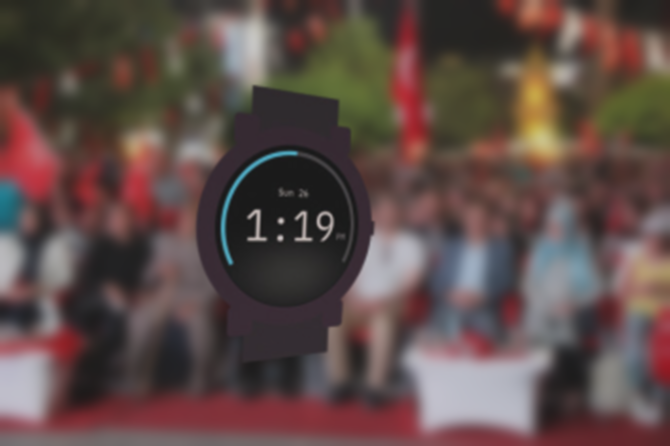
**1:19**
